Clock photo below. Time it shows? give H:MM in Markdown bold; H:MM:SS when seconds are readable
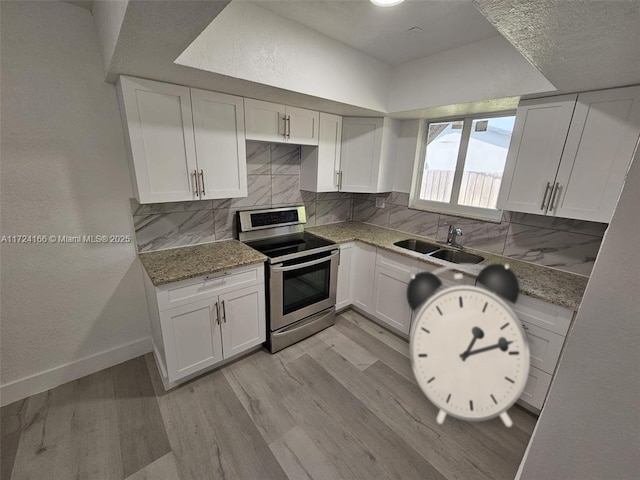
**1:13**
